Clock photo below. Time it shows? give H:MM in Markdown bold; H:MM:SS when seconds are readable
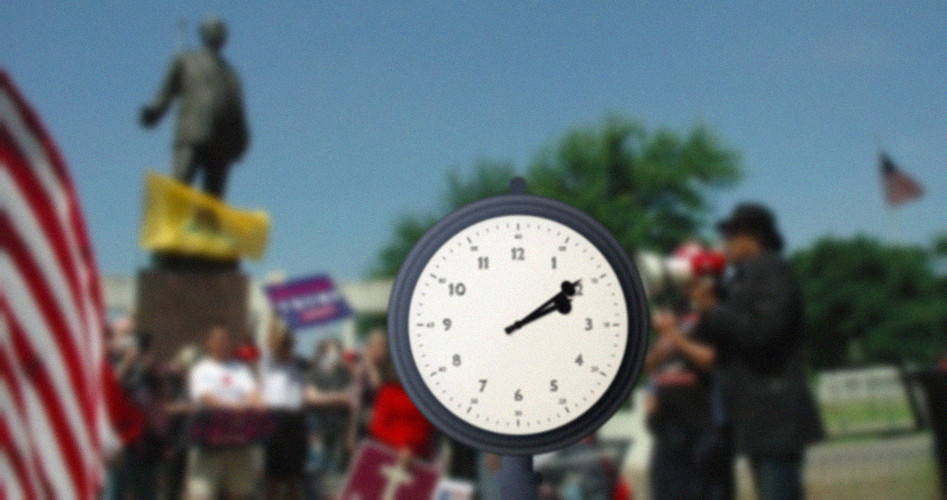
**2:09**
